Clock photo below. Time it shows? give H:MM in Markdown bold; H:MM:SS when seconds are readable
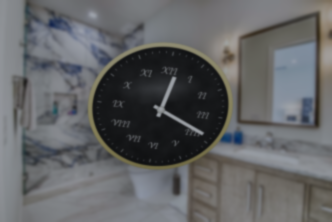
**12:19**
